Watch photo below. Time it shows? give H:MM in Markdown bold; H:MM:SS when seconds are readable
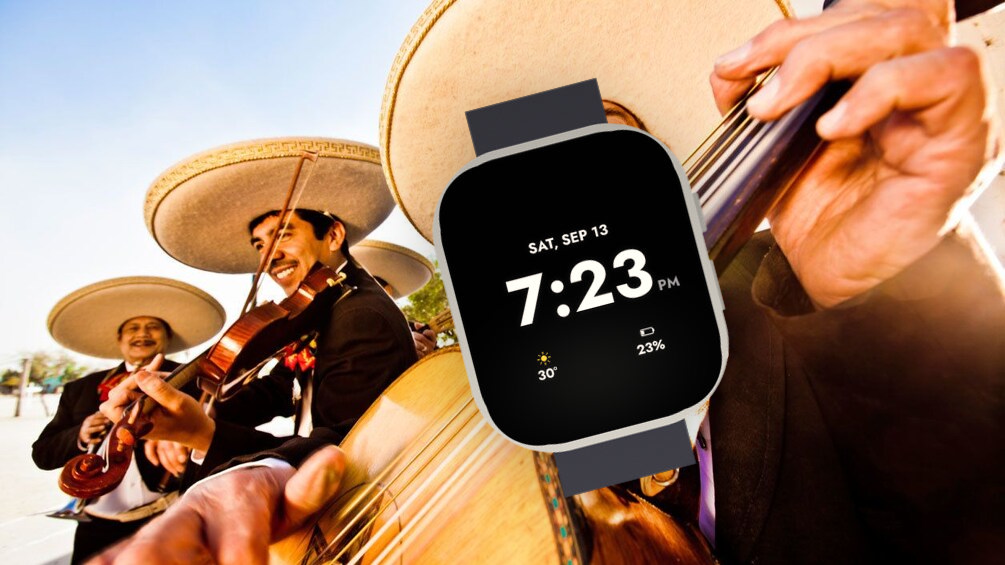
**7:23**
